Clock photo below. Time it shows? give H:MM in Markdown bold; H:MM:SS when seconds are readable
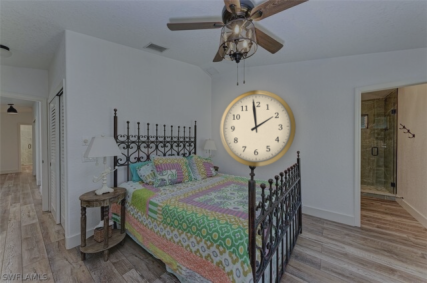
**1:59**
